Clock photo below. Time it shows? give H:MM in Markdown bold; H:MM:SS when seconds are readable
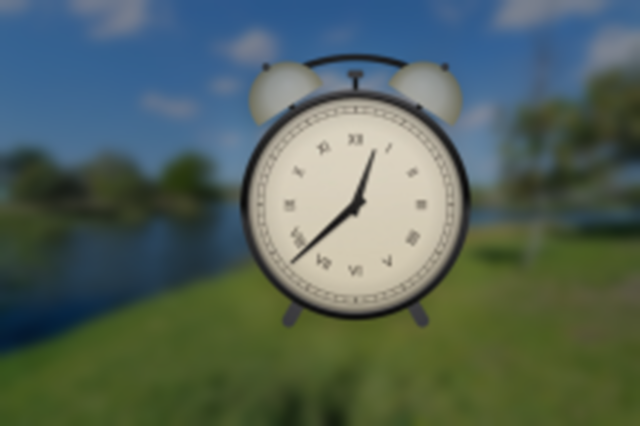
**12:38**
